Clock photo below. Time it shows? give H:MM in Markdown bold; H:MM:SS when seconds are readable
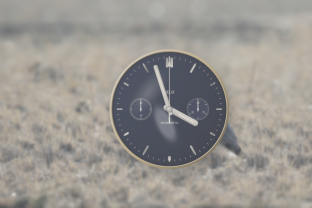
**3:57**
